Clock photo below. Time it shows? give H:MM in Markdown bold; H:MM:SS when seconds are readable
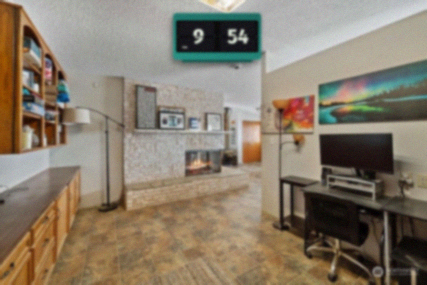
**9:54**
